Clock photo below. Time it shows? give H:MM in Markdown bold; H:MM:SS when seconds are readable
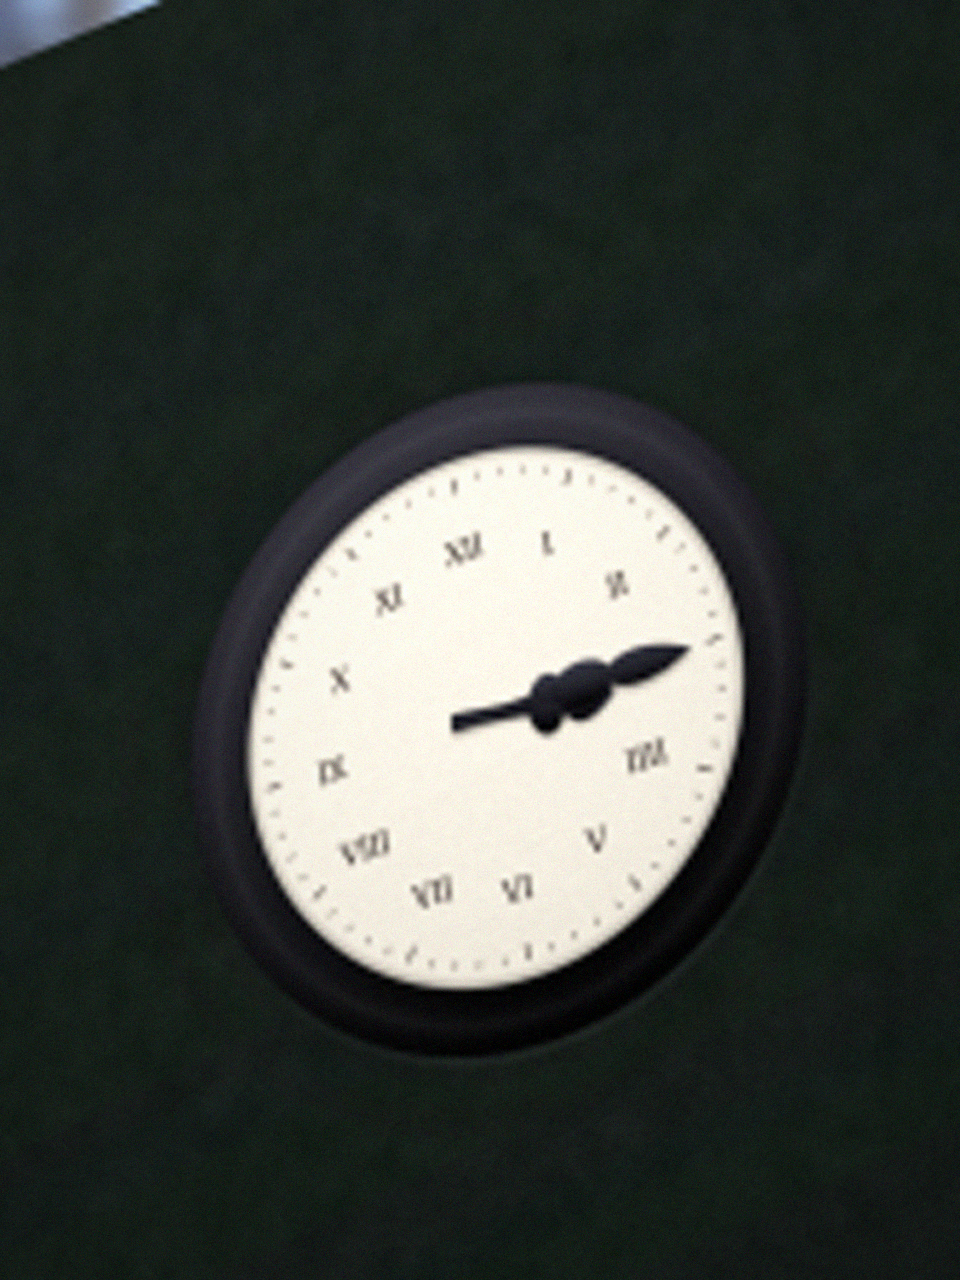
**3:15**
